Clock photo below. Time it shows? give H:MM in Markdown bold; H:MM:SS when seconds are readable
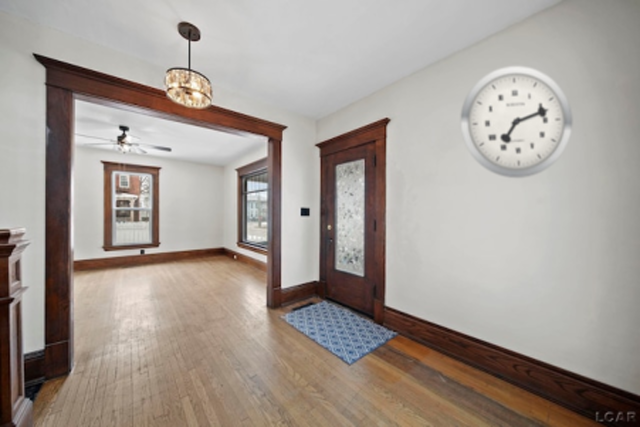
**7:12**
